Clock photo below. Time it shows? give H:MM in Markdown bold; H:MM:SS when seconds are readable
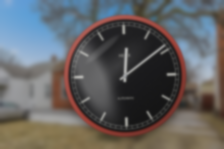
**12:09**
